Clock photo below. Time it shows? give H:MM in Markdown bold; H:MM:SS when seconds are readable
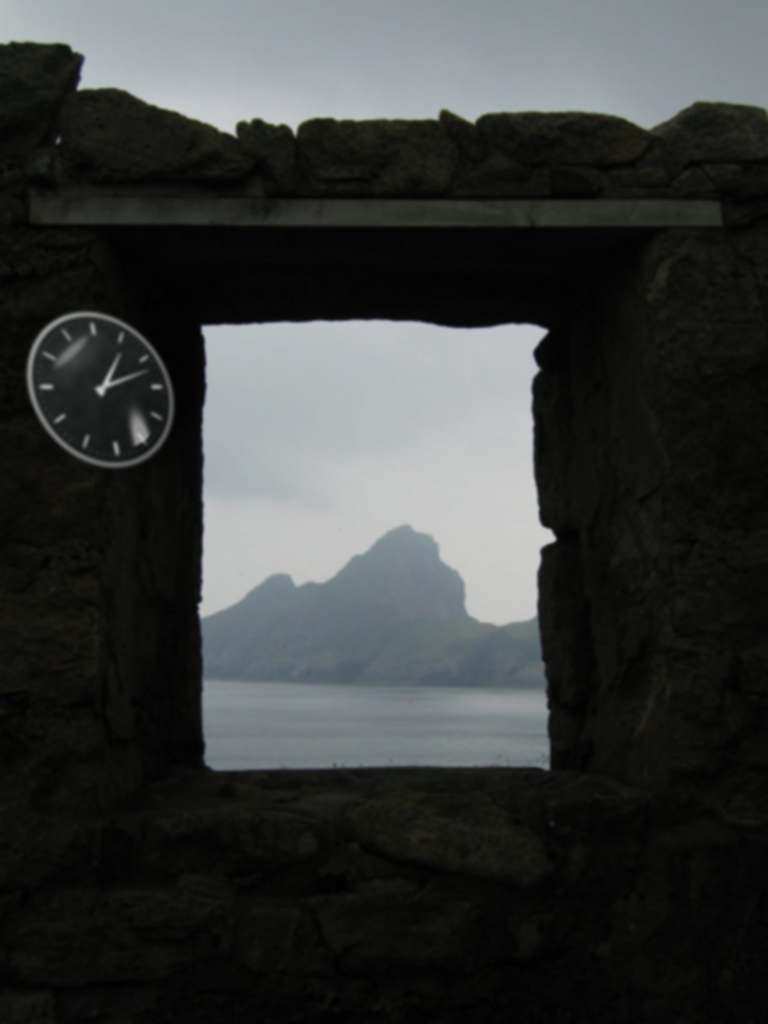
**1:12**
